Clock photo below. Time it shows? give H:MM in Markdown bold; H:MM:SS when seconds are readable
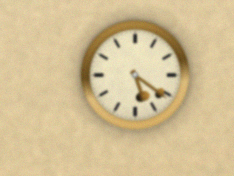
**5:21**
